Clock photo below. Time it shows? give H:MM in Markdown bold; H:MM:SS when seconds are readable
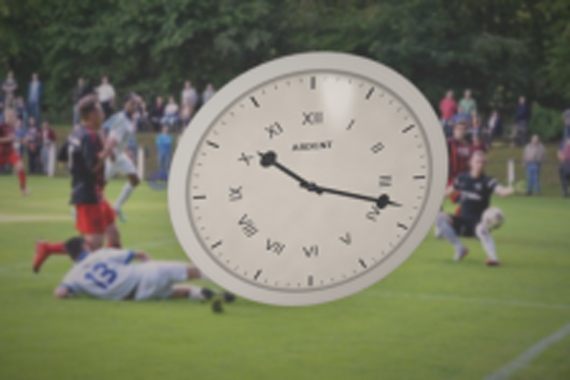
**10:18**
